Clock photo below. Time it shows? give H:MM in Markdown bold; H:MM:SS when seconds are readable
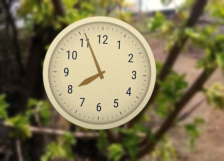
**7:56**
